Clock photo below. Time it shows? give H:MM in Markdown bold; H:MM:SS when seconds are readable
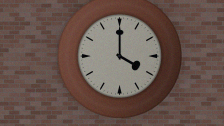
**4:00**
